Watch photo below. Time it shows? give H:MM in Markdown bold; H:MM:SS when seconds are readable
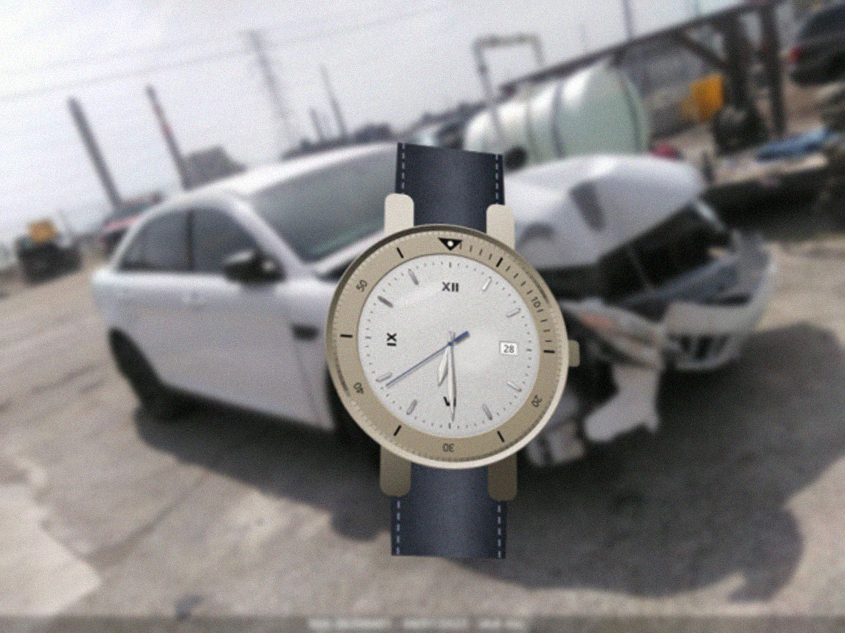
**6:29:39**
